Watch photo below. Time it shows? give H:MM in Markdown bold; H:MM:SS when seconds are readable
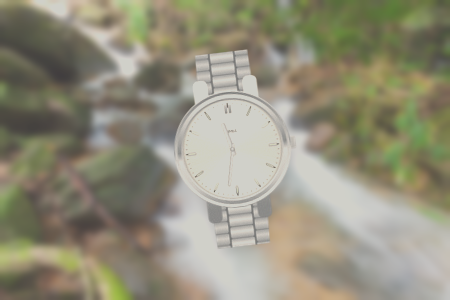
**11:32**
